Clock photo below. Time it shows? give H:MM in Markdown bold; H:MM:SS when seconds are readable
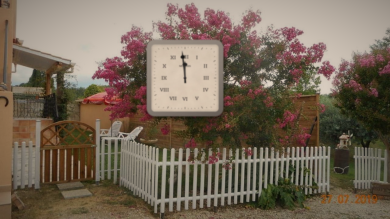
**11:59**
